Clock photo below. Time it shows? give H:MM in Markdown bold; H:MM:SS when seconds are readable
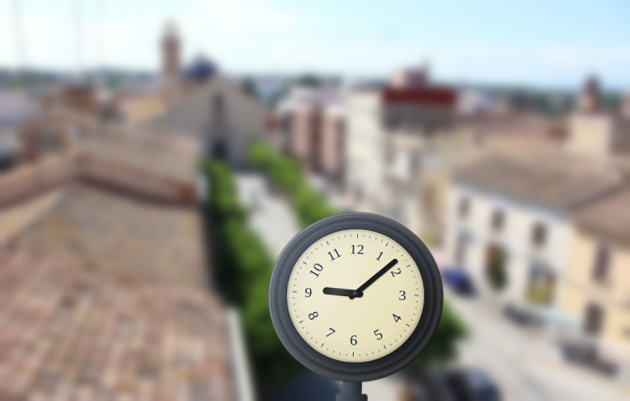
**9:08**
